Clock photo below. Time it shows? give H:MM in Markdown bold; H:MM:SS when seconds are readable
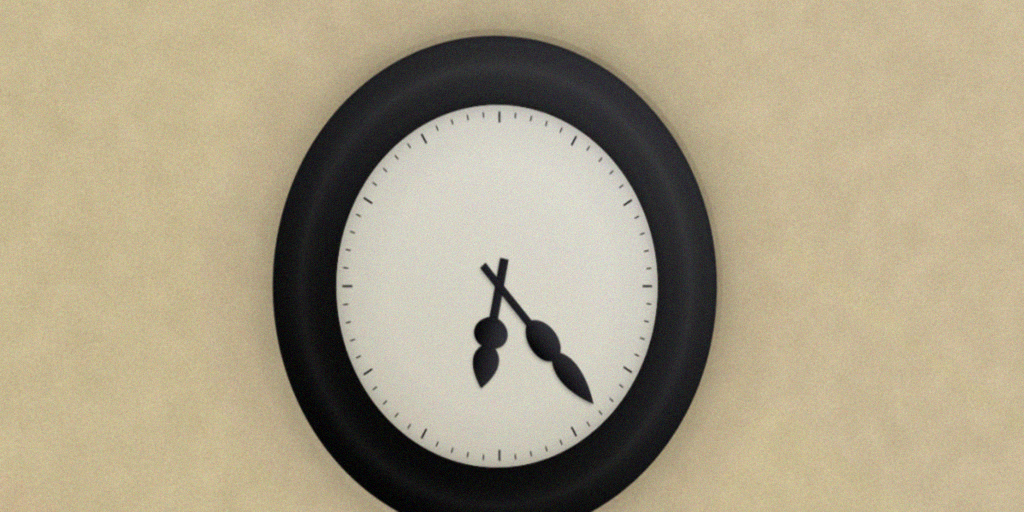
**6:23**
